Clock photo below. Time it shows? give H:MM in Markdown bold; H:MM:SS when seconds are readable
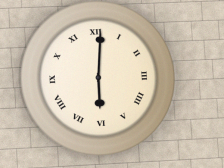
**6:01**
